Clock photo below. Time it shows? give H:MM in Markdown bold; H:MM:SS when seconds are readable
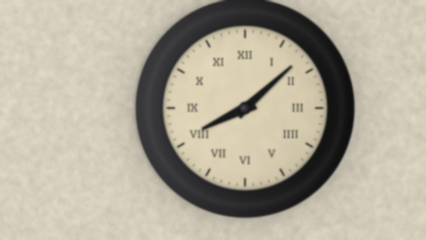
**8:08**
